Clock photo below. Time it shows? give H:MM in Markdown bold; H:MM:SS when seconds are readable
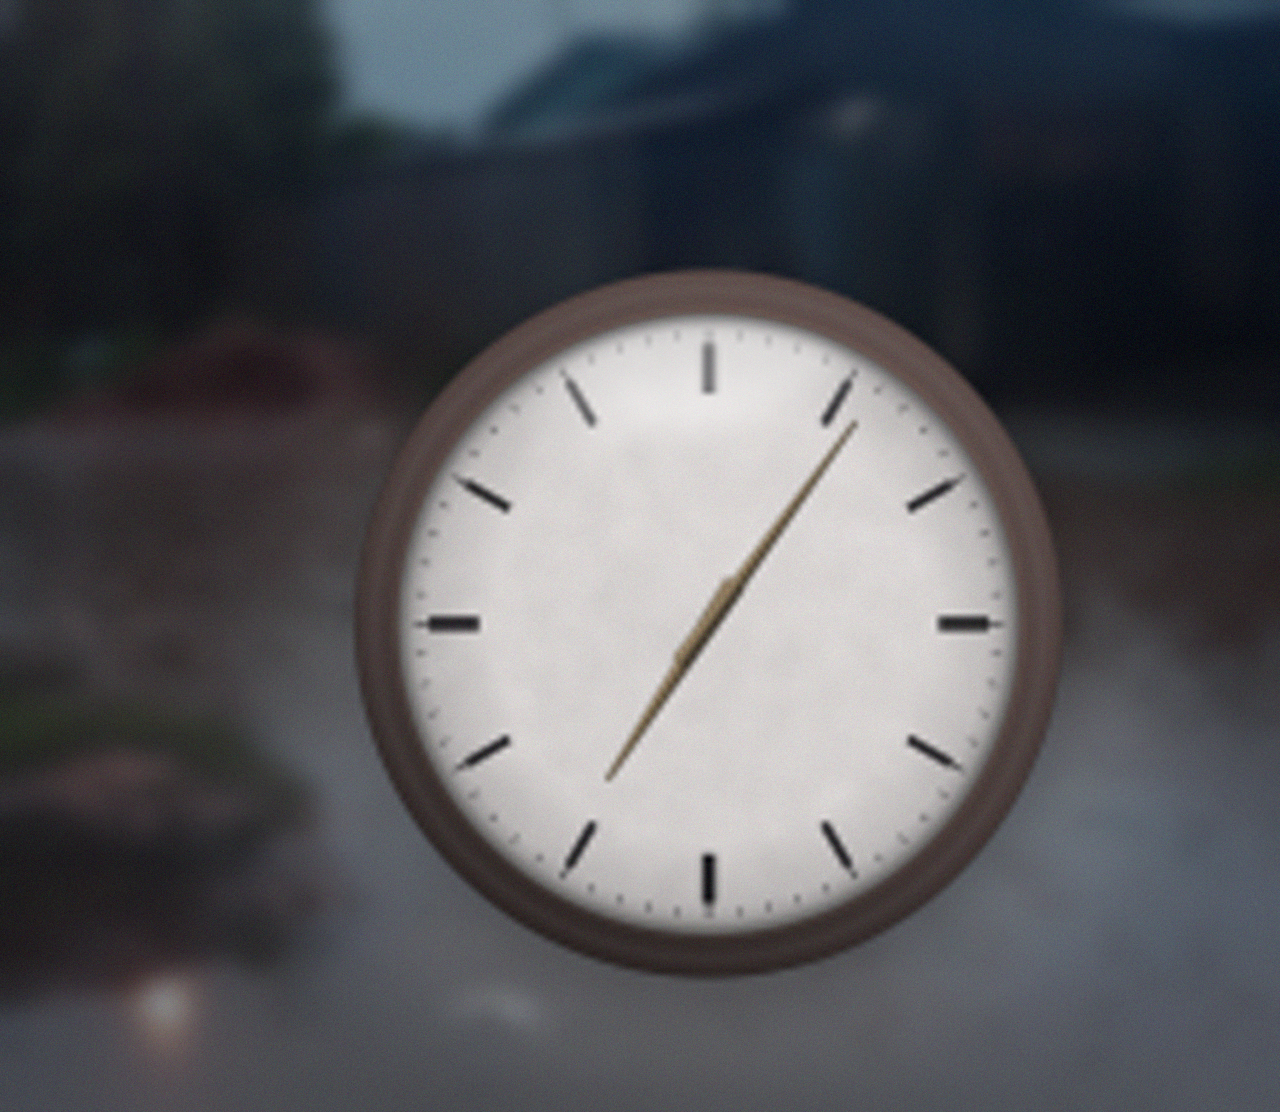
**7:06**
